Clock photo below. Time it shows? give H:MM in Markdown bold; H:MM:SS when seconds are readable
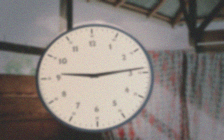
**9:14**
